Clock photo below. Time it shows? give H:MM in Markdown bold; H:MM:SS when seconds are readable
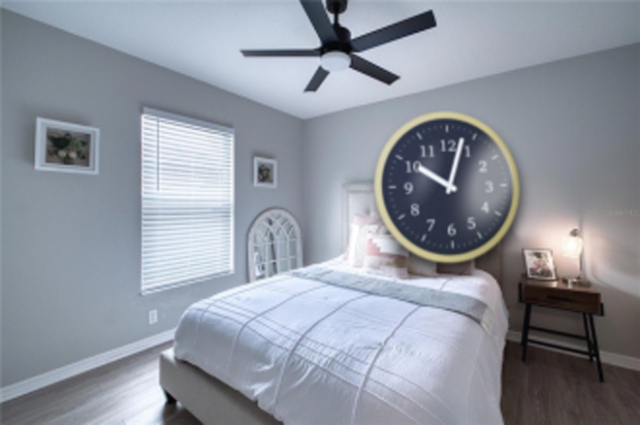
**10:03**
